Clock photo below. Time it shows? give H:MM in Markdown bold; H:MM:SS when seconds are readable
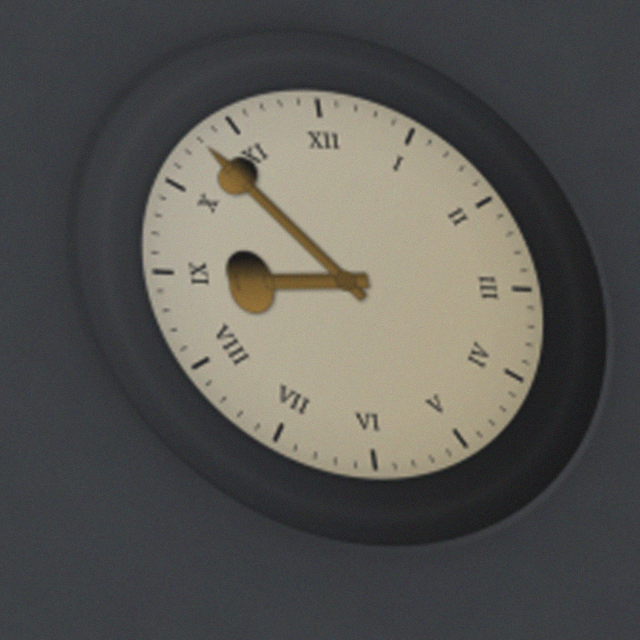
**8:53**
